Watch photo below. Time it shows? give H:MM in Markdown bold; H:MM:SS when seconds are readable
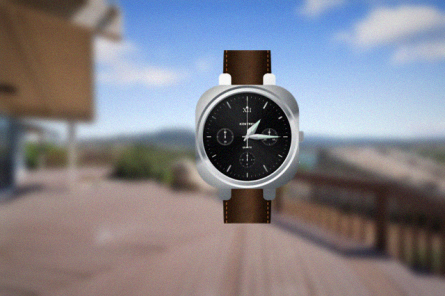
**1:15**
